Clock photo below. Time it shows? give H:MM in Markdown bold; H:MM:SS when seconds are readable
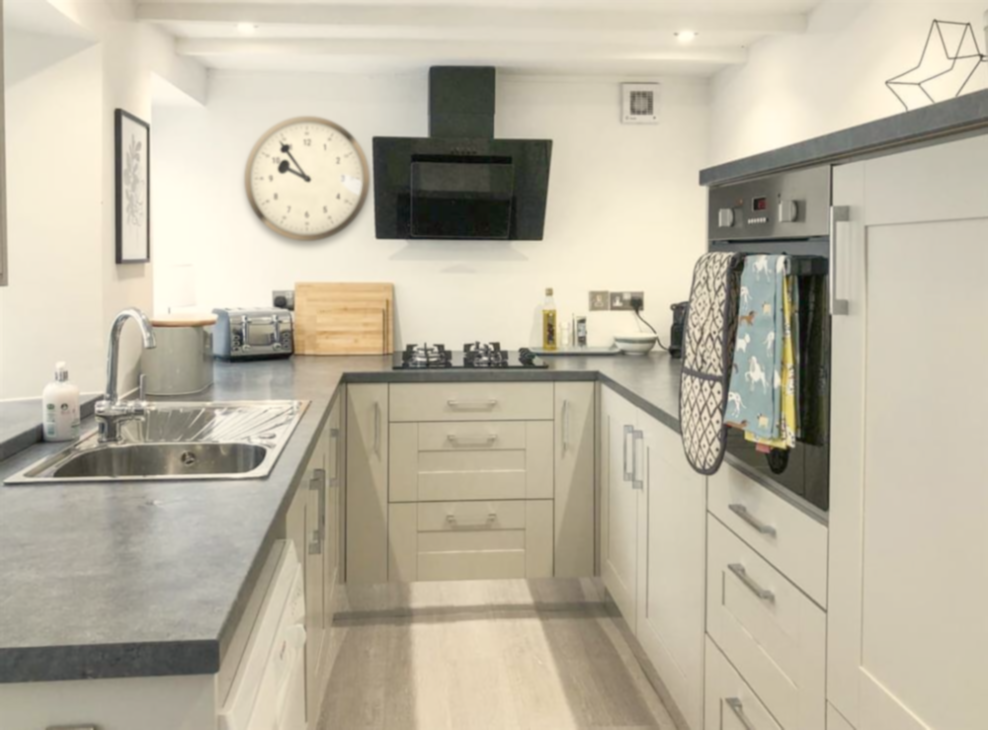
**9:54**
